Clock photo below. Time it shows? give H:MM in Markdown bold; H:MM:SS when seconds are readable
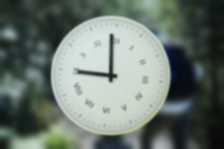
**8:59**
